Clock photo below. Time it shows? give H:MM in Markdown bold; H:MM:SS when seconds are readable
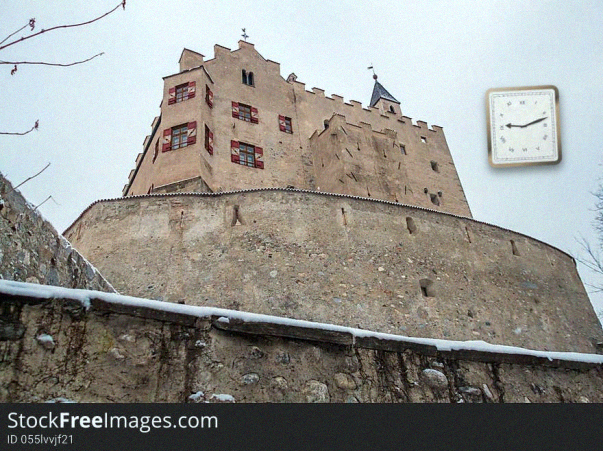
**9:12**
